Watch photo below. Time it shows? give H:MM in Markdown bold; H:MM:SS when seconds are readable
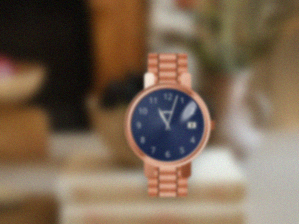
**11:03**
